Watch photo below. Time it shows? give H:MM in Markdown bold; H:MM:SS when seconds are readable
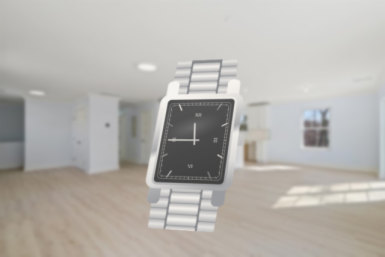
**11:45**
